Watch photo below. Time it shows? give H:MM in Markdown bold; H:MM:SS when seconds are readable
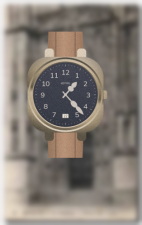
**1:23**
